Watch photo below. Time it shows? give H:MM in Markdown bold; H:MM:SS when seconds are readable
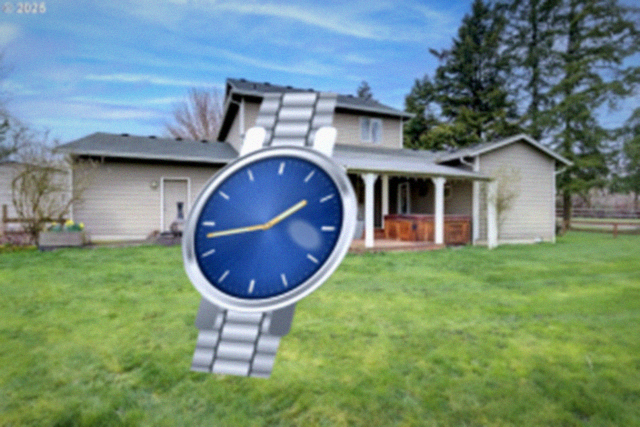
**1:43**
